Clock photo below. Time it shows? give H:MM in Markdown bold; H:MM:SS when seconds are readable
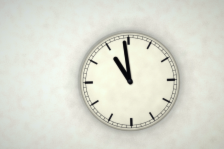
**10:59**
